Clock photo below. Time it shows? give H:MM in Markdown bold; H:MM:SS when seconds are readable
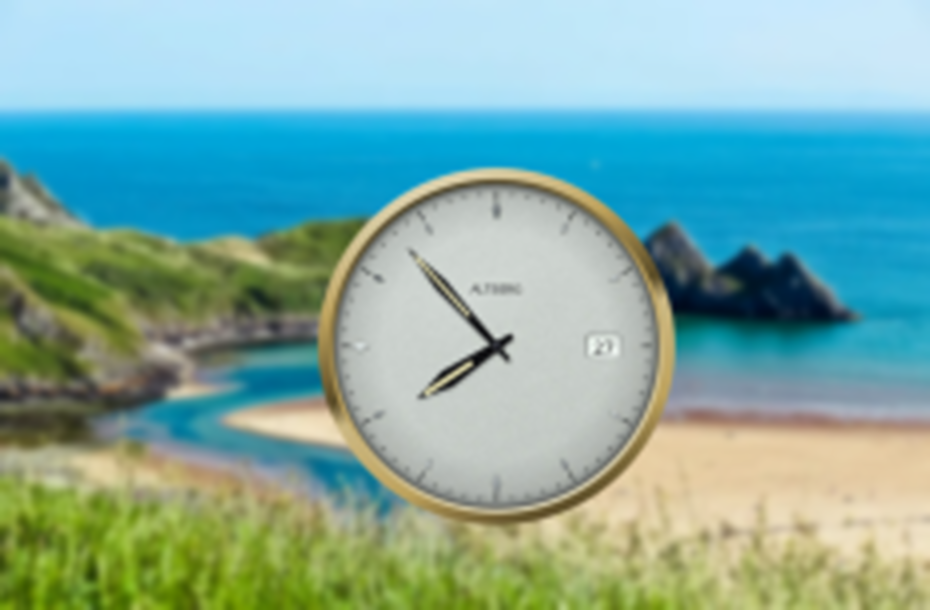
**7:53**
